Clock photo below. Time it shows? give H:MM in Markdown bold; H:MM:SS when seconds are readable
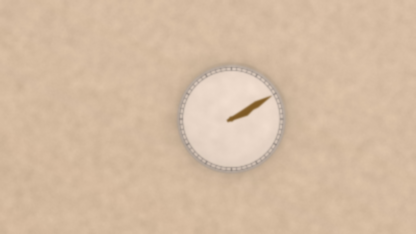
**2:10**
